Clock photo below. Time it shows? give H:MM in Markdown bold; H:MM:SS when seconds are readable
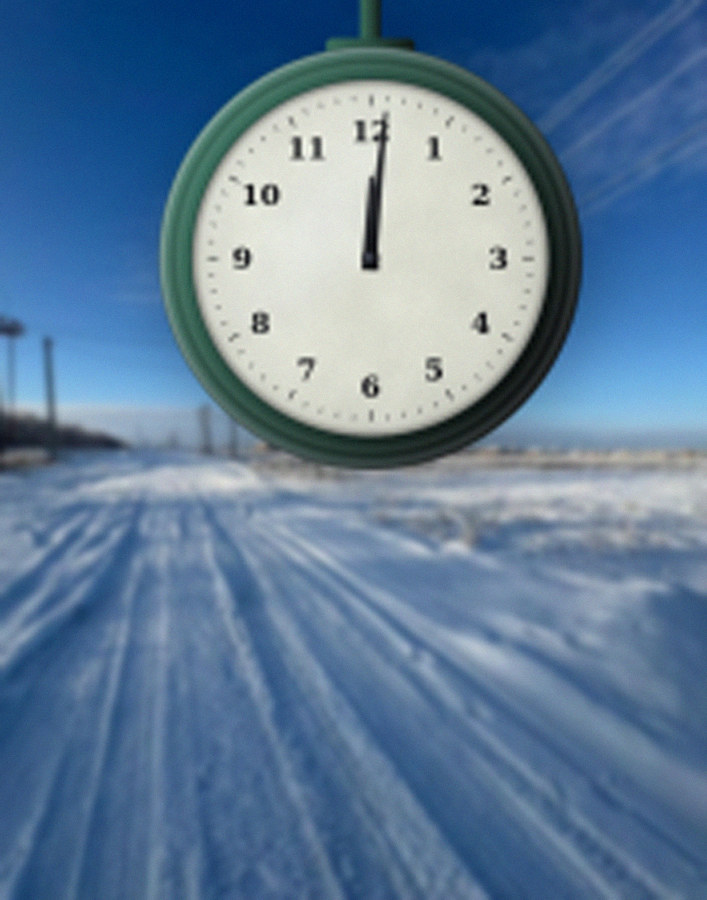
**12:01**
